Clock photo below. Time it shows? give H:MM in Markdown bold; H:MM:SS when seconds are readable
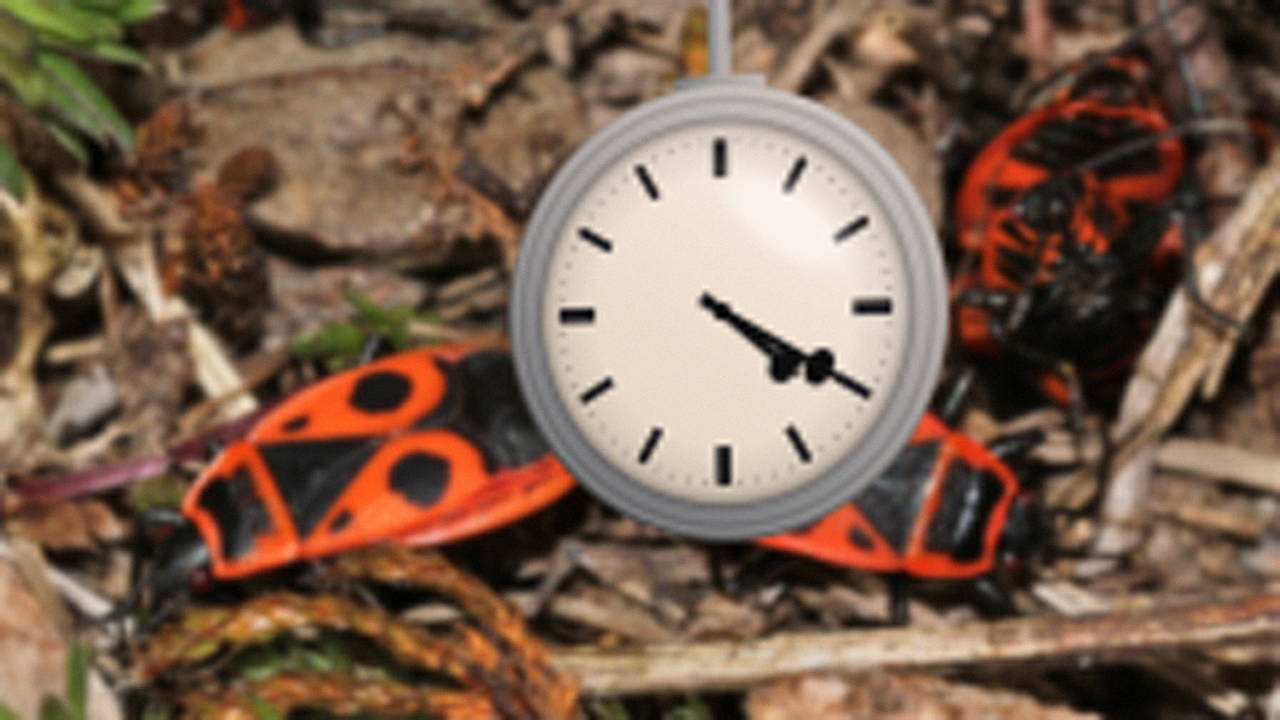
**4:20**
